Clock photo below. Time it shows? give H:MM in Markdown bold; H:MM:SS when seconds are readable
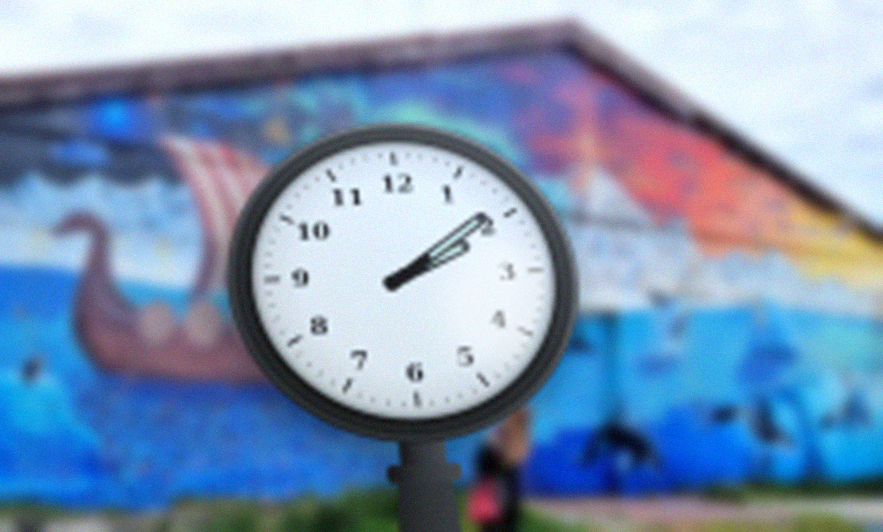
**2:09**
